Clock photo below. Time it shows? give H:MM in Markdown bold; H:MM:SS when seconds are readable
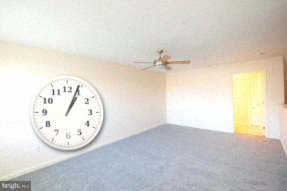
**1:04**
